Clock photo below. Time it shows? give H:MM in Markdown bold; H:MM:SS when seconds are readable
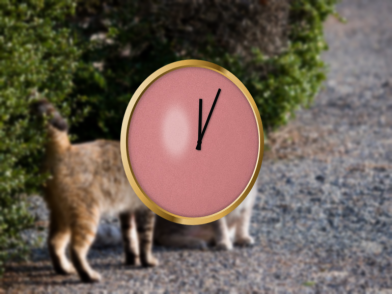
**12:04**
